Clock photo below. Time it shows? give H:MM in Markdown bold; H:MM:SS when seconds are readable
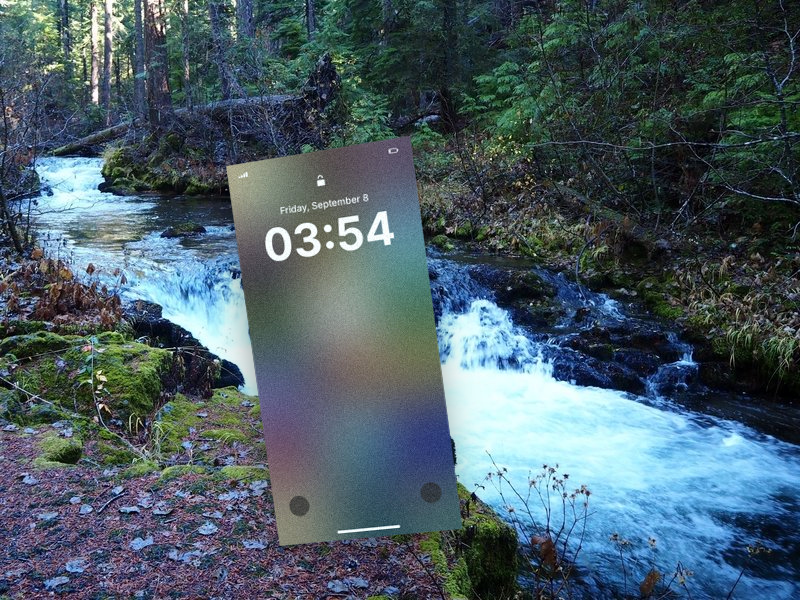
**3:54**
